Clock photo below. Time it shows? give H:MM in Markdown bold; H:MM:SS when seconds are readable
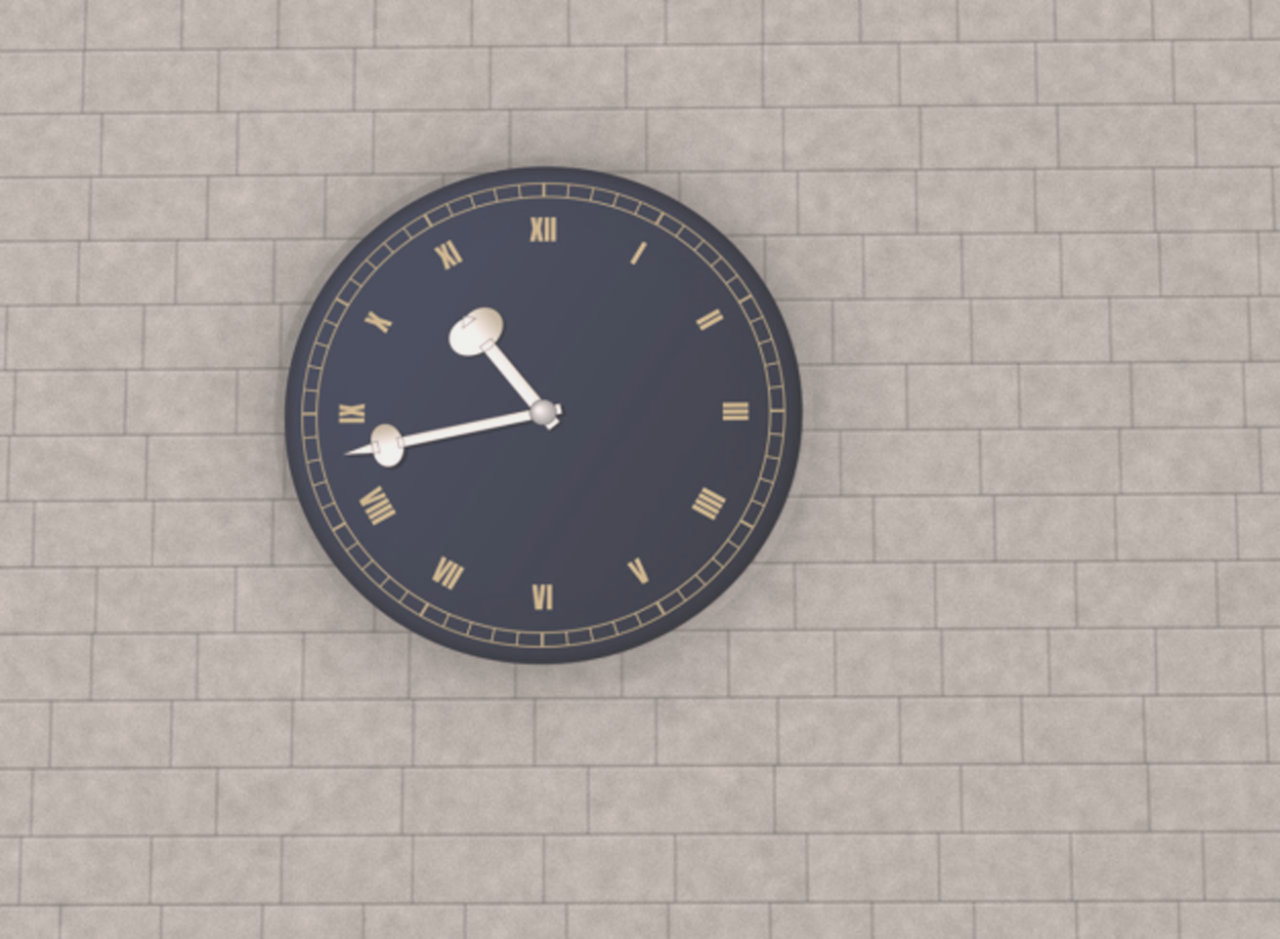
**10:43**
